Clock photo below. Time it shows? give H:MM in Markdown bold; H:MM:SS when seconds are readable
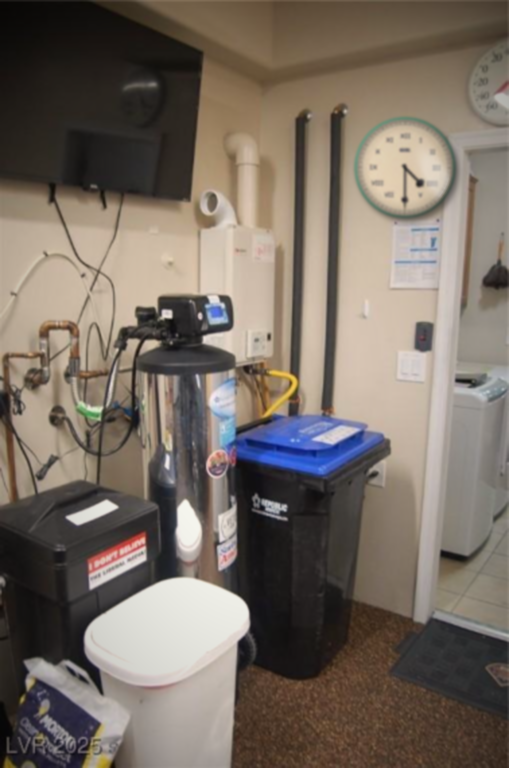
**4:30**
